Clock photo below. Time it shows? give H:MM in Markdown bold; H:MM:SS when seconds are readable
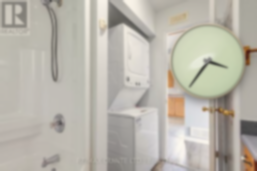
**3:36**
